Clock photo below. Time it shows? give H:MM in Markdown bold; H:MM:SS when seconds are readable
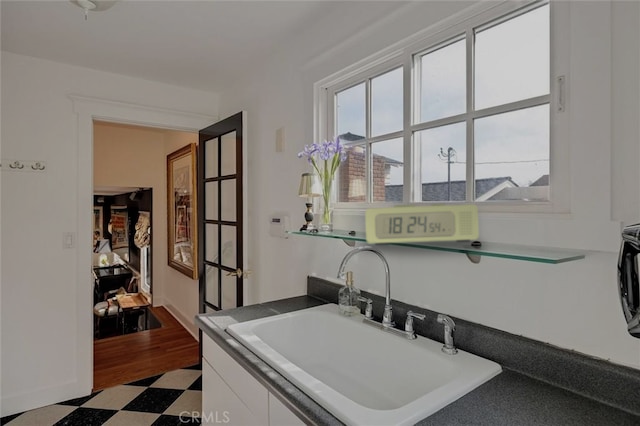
**18:24**
